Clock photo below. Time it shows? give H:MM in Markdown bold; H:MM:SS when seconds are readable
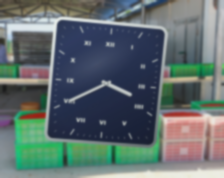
**3:40**
